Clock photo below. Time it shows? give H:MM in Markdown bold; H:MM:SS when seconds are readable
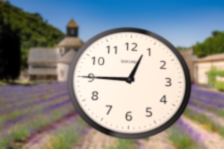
**12:45**
